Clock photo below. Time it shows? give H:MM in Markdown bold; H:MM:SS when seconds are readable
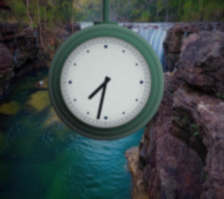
**7:32**
